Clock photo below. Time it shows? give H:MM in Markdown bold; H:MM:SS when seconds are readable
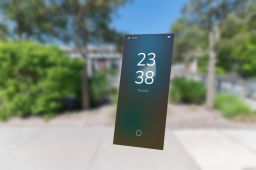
**23:38**
